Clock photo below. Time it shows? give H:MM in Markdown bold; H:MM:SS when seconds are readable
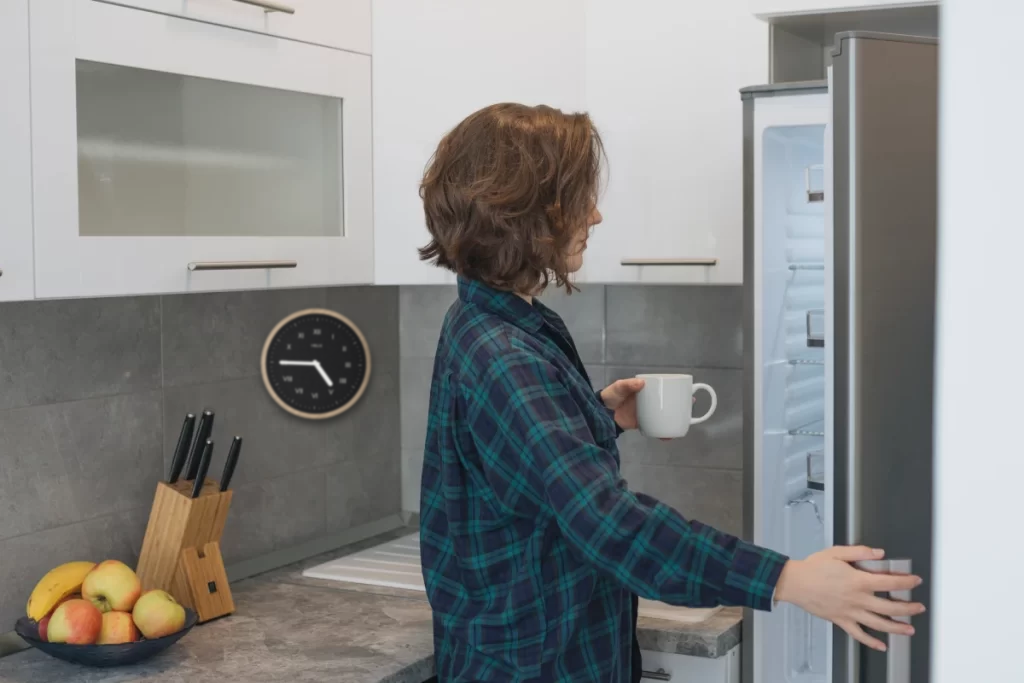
**4:45**
